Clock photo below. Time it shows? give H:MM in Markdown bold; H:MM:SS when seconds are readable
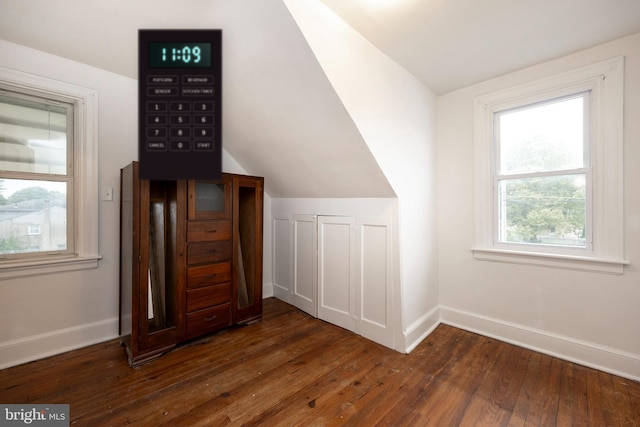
**11:09**
